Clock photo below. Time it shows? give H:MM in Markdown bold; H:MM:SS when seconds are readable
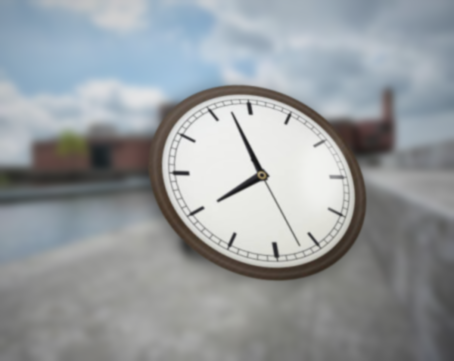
**7:57:27**
